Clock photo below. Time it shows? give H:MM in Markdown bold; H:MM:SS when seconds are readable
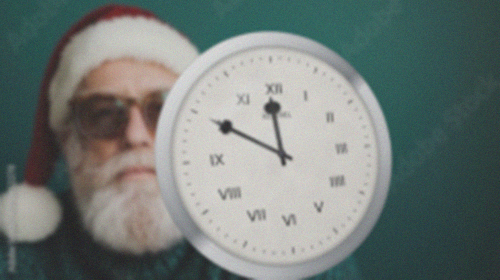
**11:50**
